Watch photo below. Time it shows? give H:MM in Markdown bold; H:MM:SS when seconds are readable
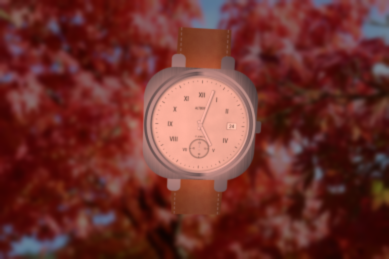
**5:03**
